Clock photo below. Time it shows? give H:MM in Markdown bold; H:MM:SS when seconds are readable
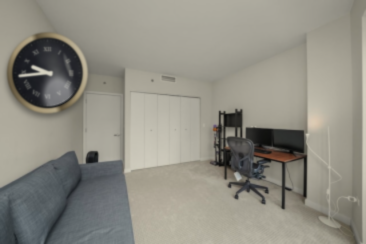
**9:44**
